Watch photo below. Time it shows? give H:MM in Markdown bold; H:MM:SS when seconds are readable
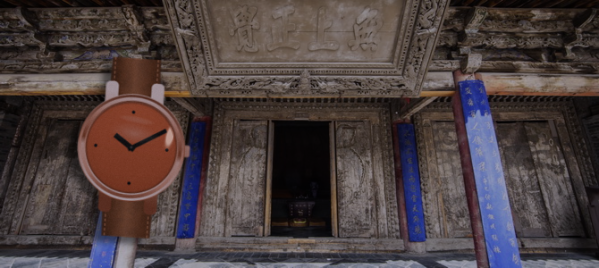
**10:10**
